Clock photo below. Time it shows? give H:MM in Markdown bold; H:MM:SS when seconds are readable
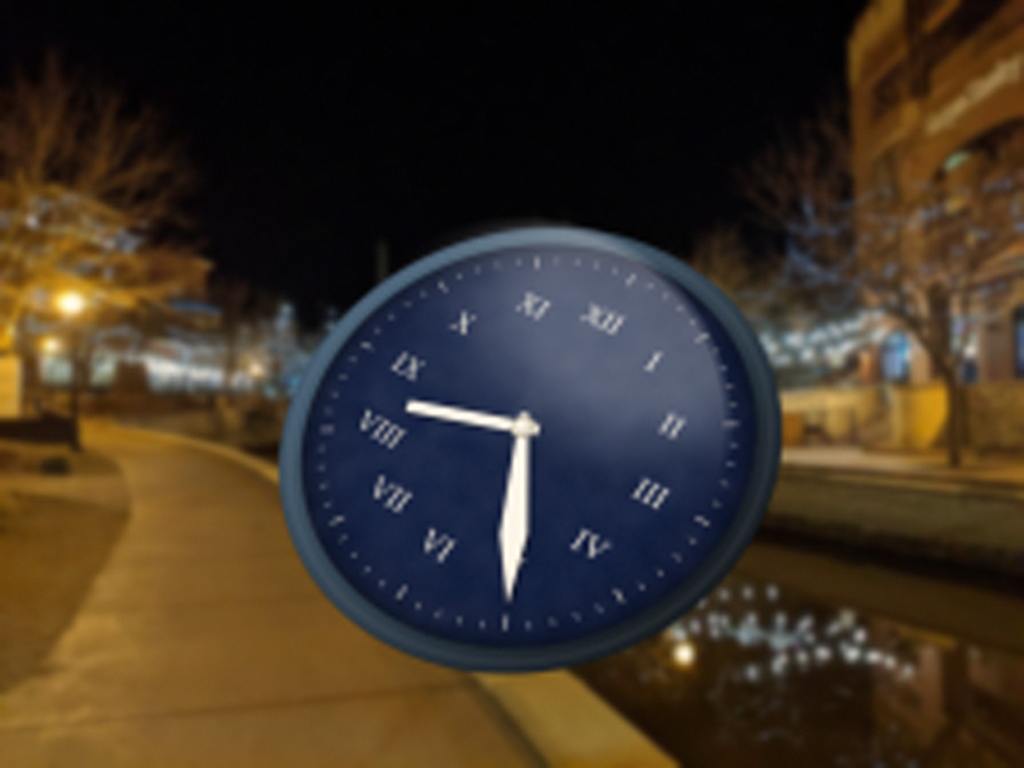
**8:25**
